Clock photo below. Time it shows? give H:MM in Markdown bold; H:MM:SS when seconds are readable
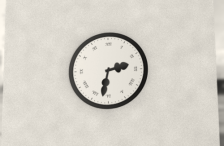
**2:32**
